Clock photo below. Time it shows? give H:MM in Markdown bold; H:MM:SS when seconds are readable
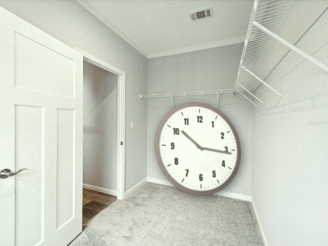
**10:16**
